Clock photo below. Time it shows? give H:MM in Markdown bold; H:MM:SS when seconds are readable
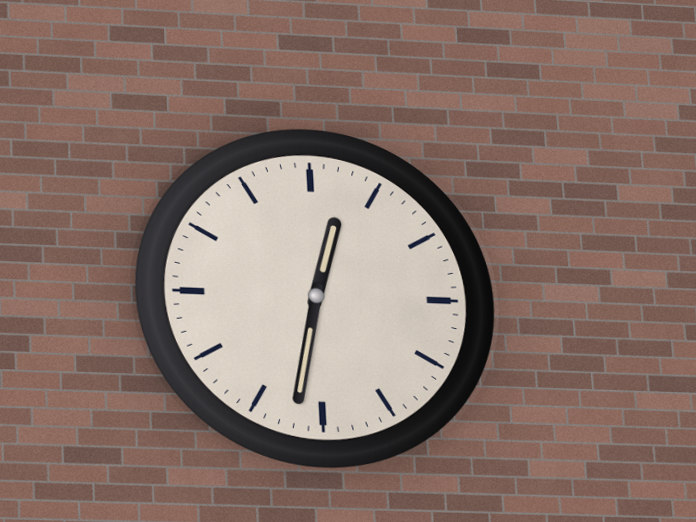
**12:32**
